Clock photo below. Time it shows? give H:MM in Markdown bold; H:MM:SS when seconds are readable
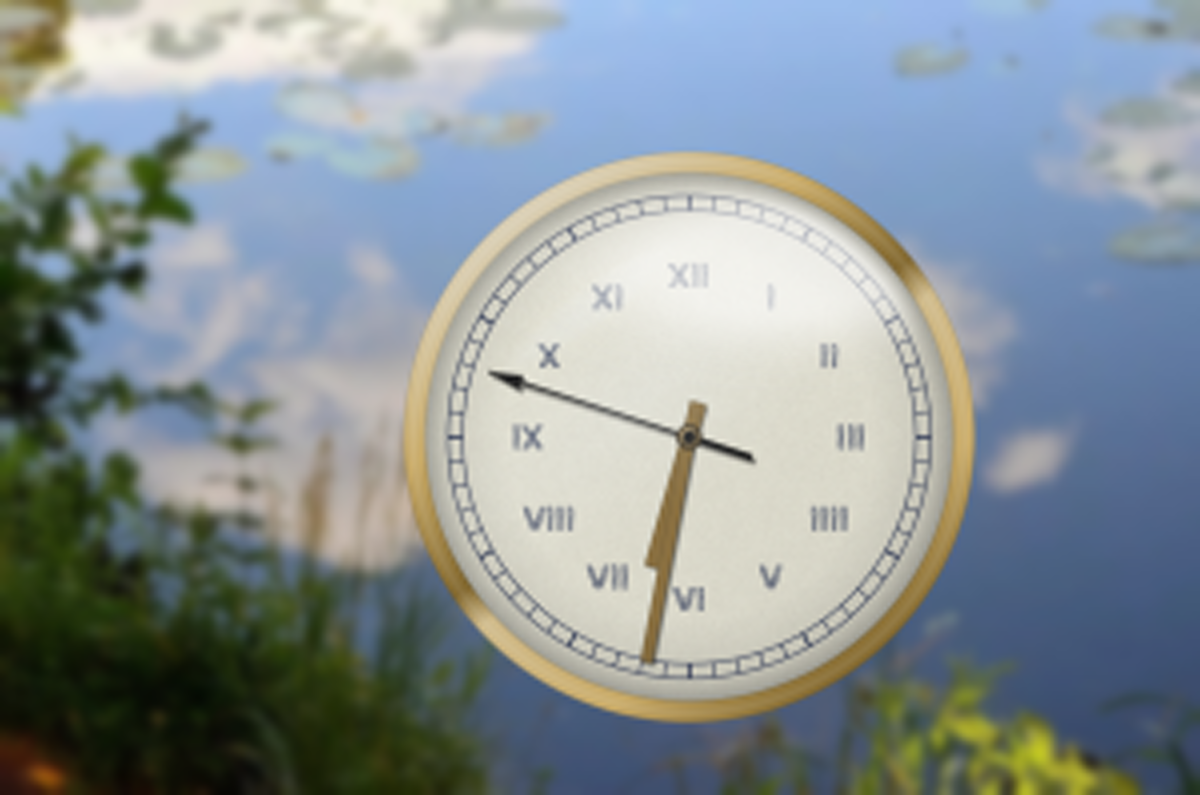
**6:31:48**
